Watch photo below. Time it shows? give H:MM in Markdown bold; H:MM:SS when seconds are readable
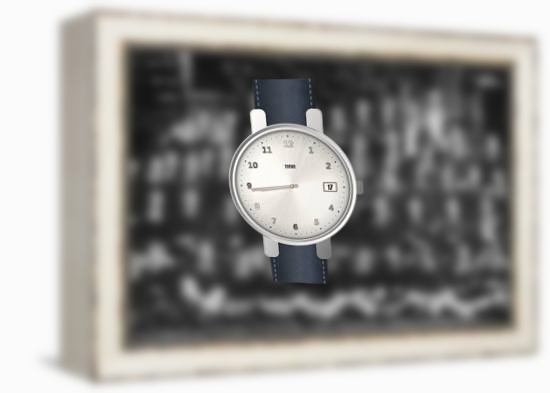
**8:44**
